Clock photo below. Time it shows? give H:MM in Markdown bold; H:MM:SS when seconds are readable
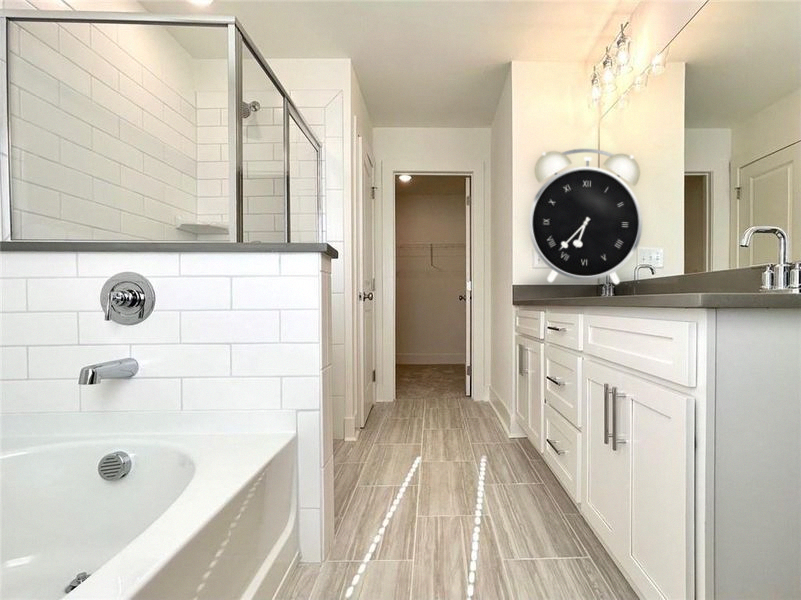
**6:37**
